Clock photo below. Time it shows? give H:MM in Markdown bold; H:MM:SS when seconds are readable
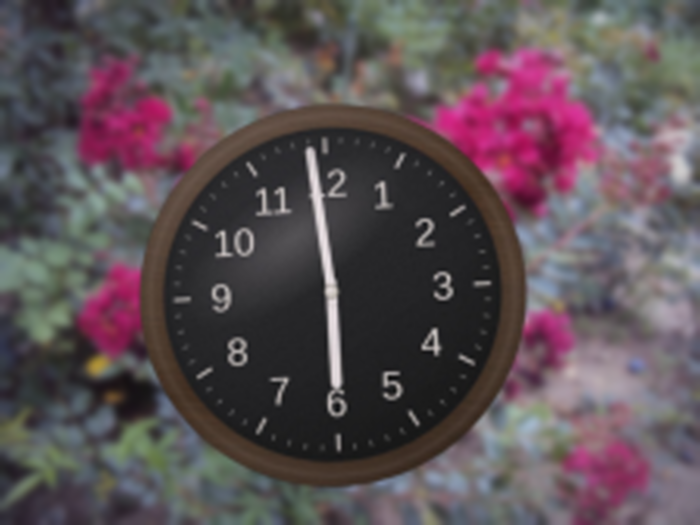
**5:59**
